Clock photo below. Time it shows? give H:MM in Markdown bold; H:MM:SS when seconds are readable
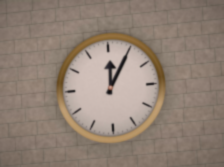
**12:05**
